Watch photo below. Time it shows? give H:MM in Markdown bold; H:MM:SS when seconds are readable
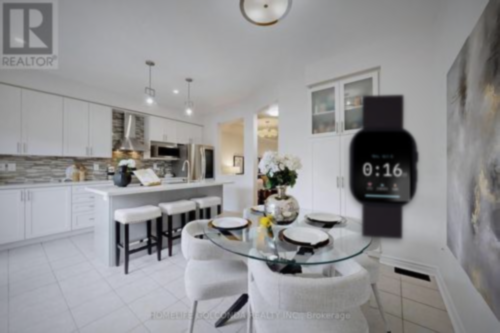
**0:16**
